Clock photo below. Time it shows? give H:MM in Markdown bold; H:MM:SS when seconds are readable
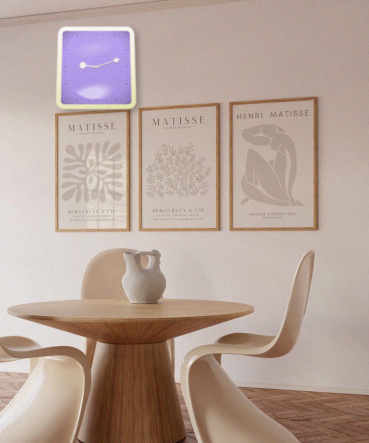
**9:12**
